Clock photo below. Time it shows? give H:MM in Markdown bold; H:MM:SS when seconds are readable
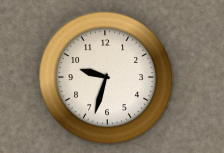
**9:33**
